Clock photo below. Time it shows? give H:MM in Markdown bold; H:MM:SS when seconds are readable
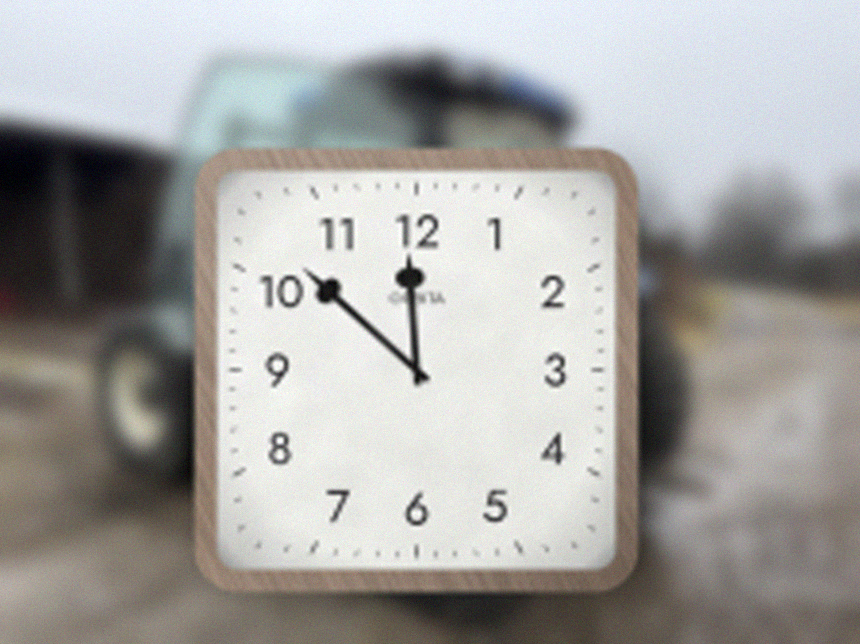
**11:52**
